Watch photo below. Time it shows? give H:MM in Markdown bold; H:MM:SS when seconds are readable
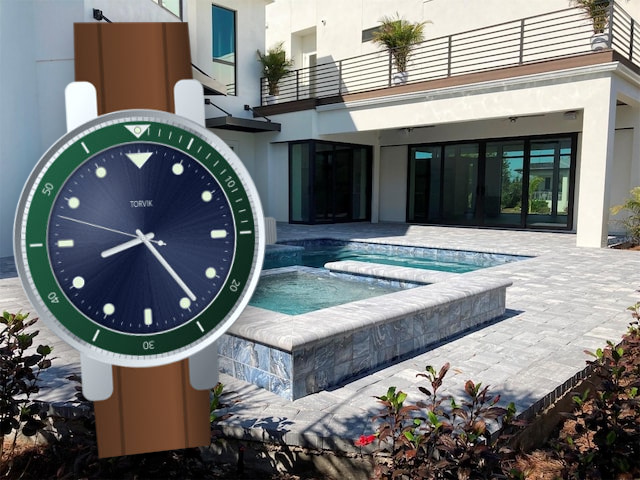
**8:23:48**
